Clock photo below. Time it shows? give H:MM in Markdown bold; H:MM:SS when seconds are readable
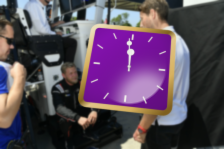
**11:59**
